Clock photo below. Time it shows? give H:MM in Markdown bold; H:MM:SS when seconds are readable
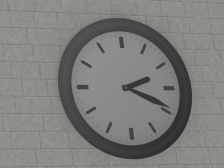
**2:19**
